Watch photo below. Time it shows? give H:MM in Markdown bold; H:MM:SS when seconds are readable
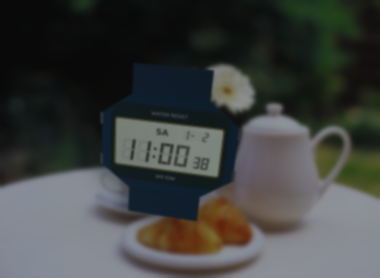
**11:00:38**
